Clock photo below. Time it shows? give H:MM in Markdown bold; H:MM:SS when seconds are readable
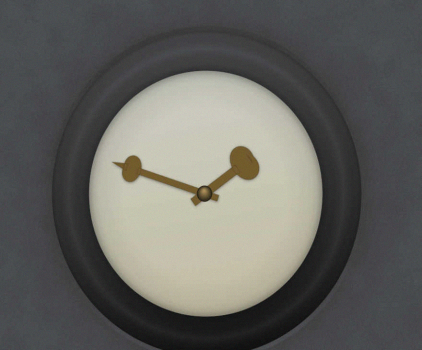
**1:48**
